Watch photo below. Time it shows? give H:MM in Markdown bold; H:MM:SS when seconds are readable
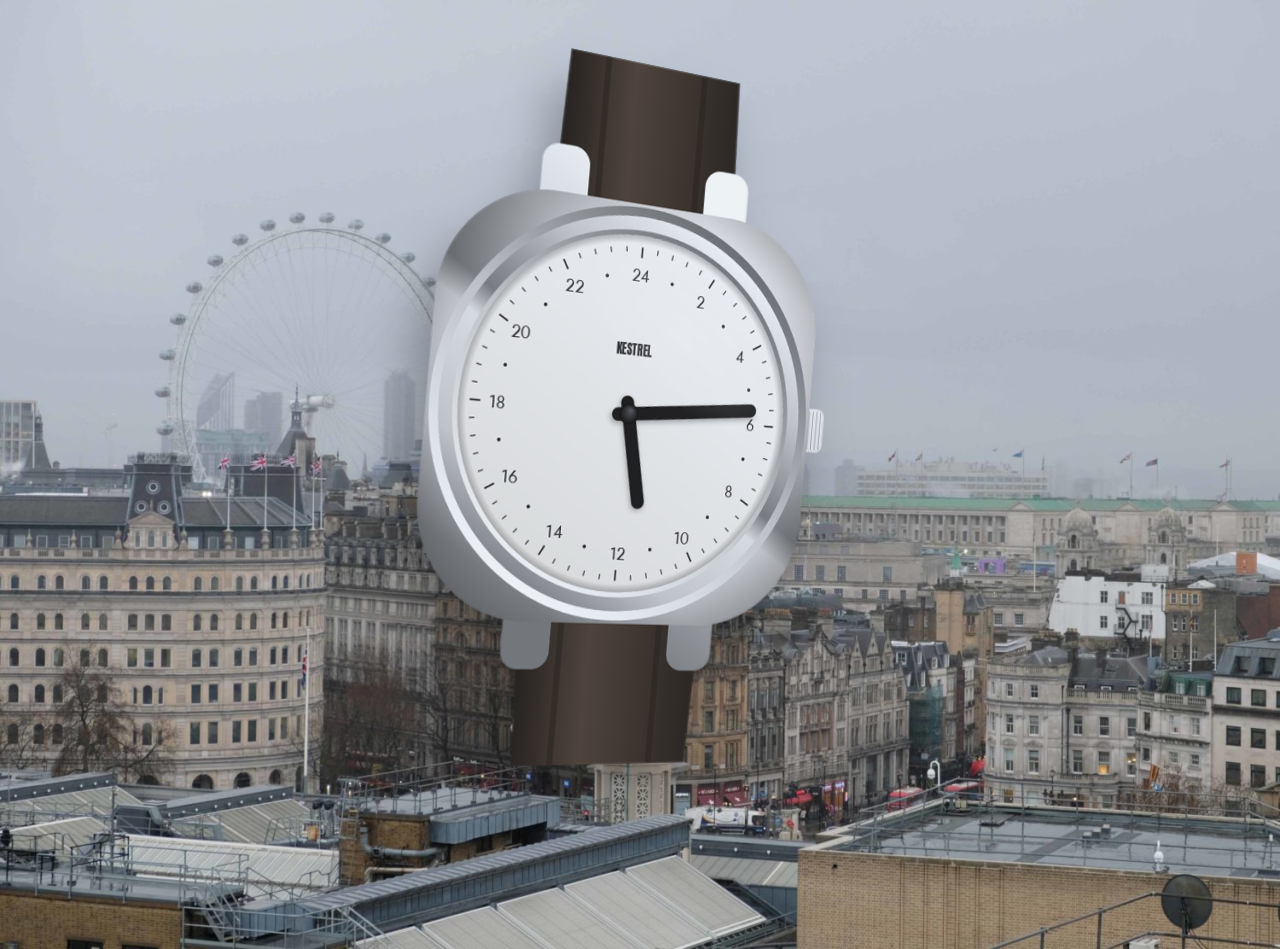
**11:14**
